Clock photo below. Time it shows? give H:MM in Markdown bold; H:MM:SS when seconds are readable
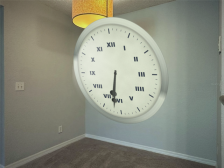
**6:32**
